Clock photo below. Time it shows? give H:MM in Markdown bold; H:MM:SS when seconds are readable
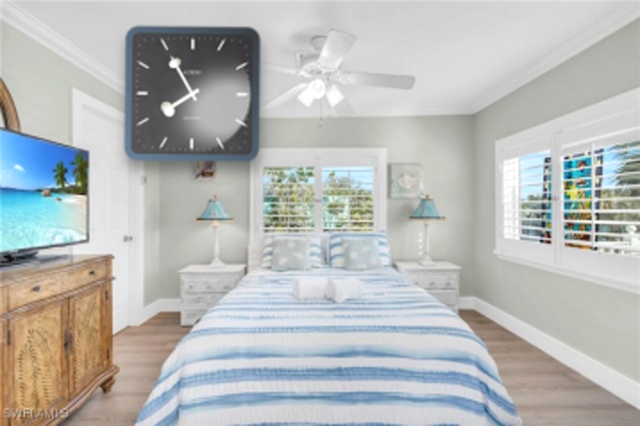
**7:55**
